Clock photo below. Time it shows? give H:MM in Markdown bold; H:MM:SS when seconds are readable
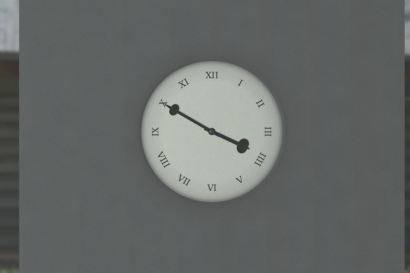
**3:50**
